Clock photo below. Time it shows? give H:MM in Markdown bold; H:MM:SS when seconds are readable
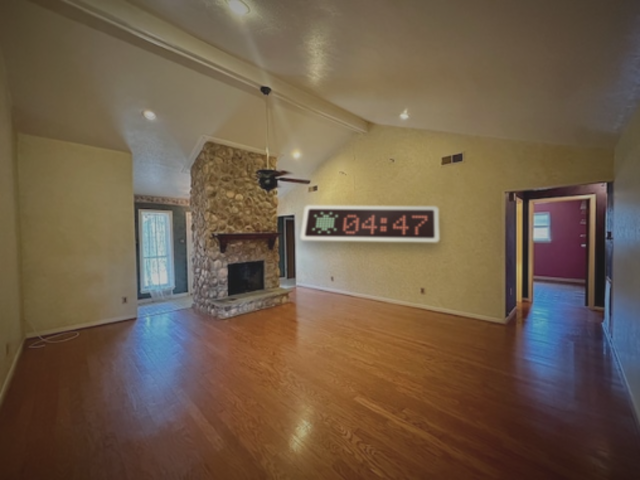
**4:47**
